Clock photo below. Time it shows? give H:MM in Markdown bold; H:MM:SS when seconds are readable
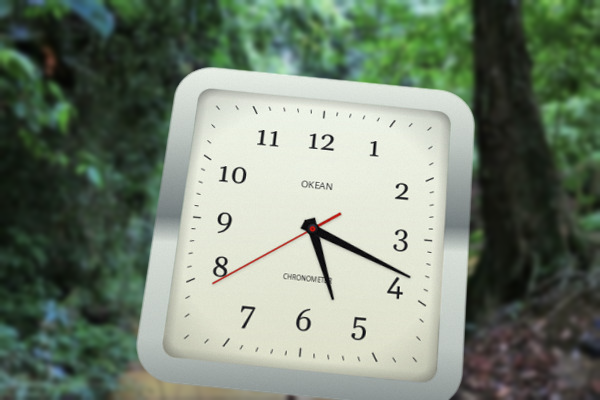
**5:18:39**
